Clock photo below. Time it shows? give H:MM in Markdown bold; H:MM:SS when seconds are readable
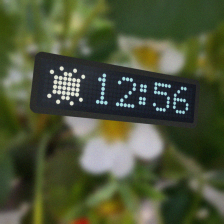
**12:56**
